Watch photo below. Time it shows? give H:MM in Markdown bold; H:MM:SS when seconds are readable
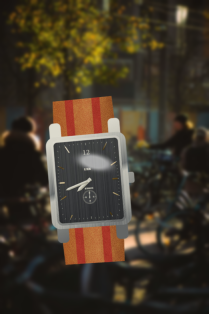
**7:42**
